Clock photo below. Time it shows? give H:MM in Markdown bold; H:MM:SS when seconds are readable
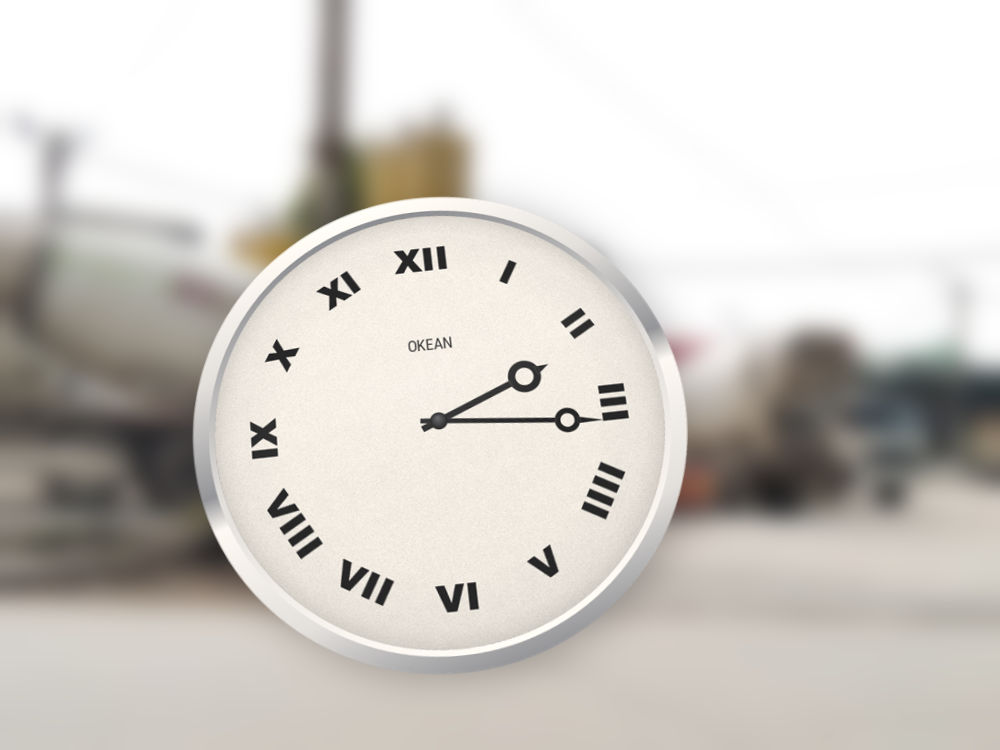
**2:16**
